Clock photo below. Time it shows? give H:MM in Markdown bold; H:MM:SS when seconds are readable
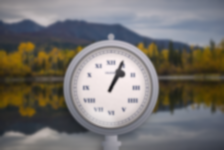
**1:04**
